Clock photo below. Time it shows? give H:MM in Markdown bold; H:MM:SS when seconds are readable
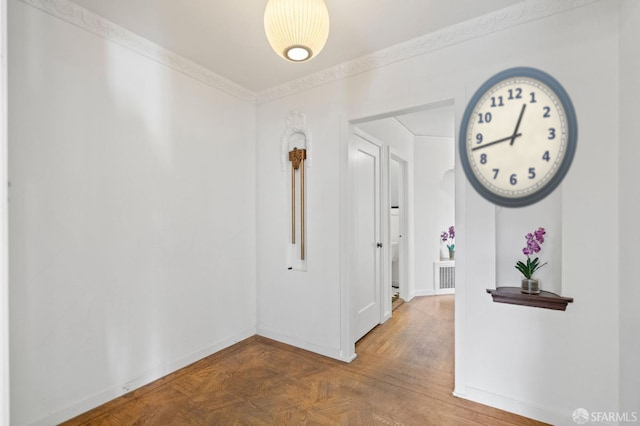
**12:43**
